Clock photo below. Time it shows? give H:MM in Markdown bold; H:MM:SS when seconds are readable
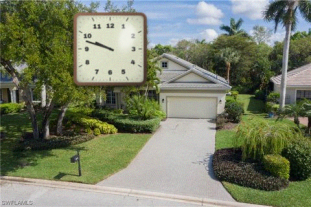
**9:48**
